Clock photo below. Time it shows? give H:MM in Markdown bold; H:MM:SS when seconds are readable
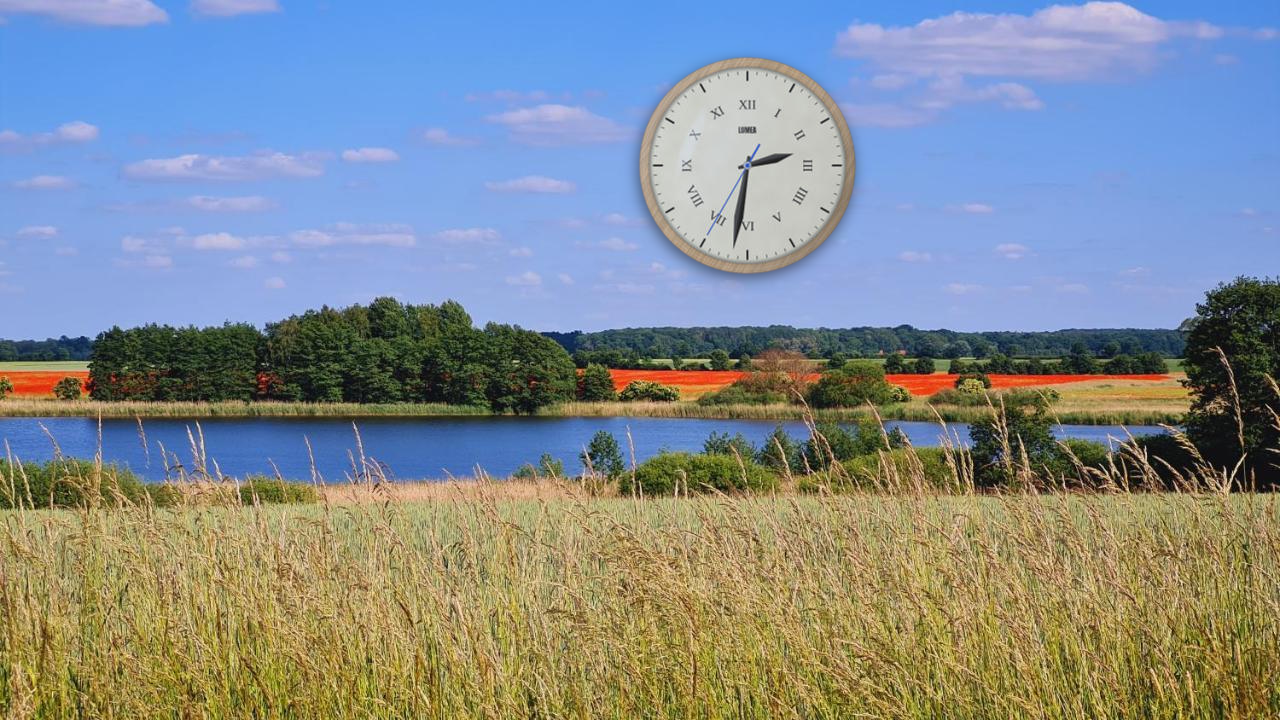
**2:31:35**
